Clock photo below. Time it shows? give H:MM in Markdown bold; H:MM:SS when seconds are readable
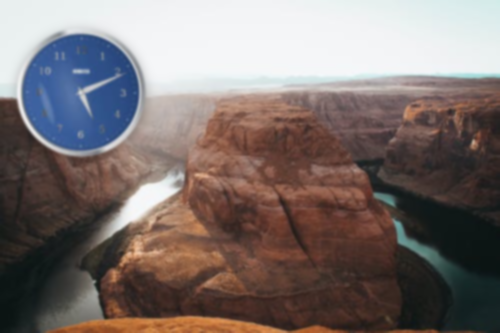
**5:11**
